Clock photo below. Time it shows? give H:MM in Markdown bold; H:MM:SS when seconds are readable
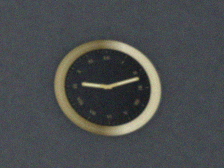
**9:12**
